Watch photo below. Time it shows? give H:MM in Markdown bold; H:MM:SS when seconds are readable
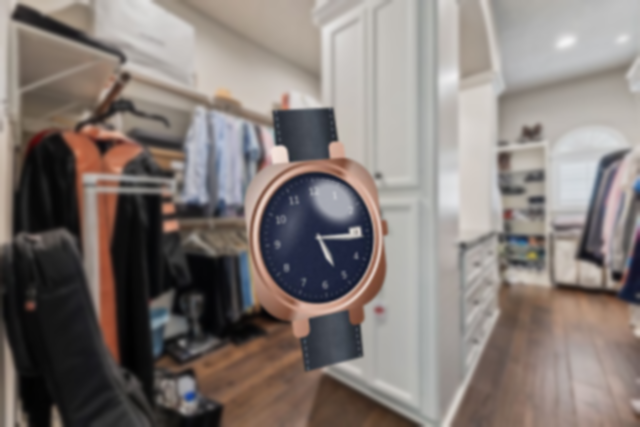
**5:16**
